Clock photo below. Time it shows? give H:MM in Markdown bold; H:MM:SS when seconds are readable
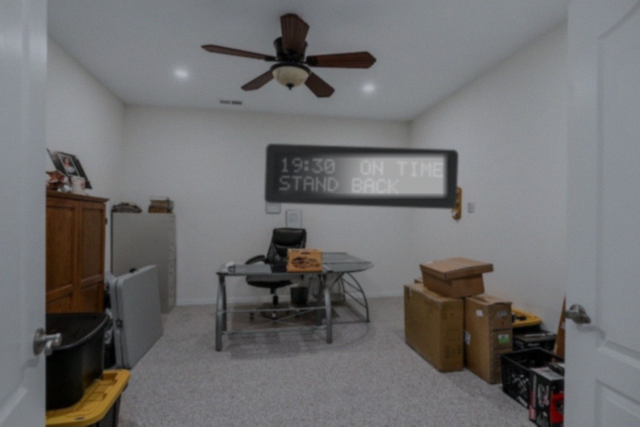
**19:30**
